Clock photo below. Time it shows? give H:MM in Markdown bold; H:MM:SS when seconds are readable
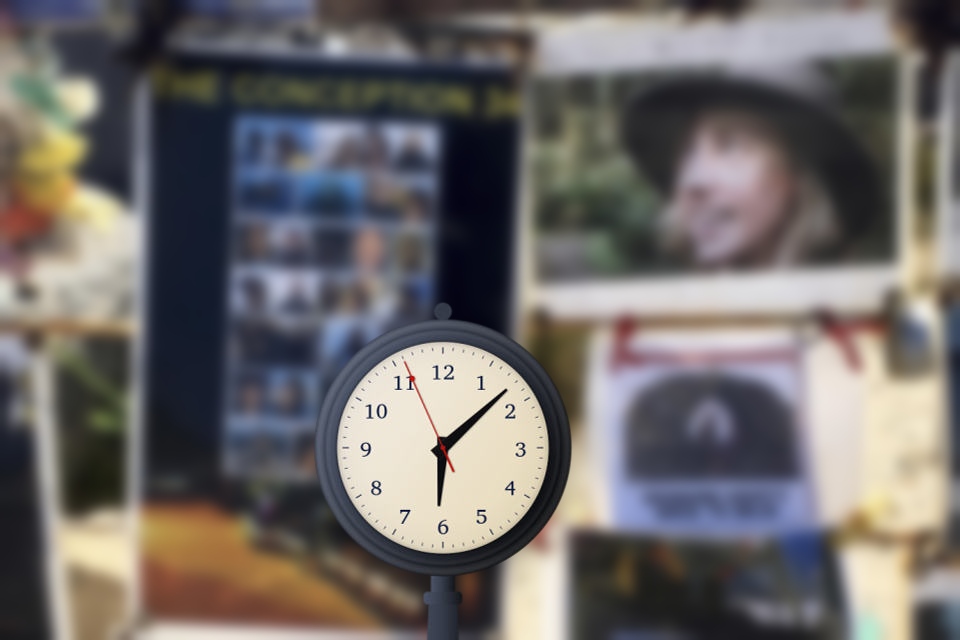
**6:07:56**
